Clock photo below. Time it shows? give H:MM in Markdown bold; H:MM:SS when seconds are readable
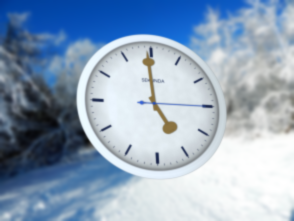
**4:59:15**
